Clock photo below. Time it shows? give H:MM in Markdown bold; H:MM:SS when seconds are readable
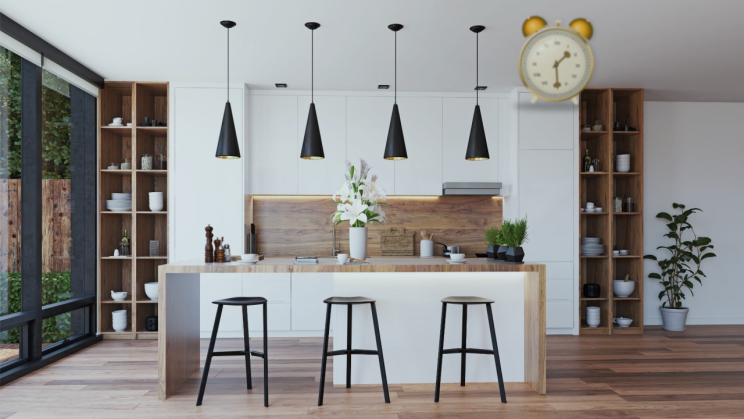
**1:29**
